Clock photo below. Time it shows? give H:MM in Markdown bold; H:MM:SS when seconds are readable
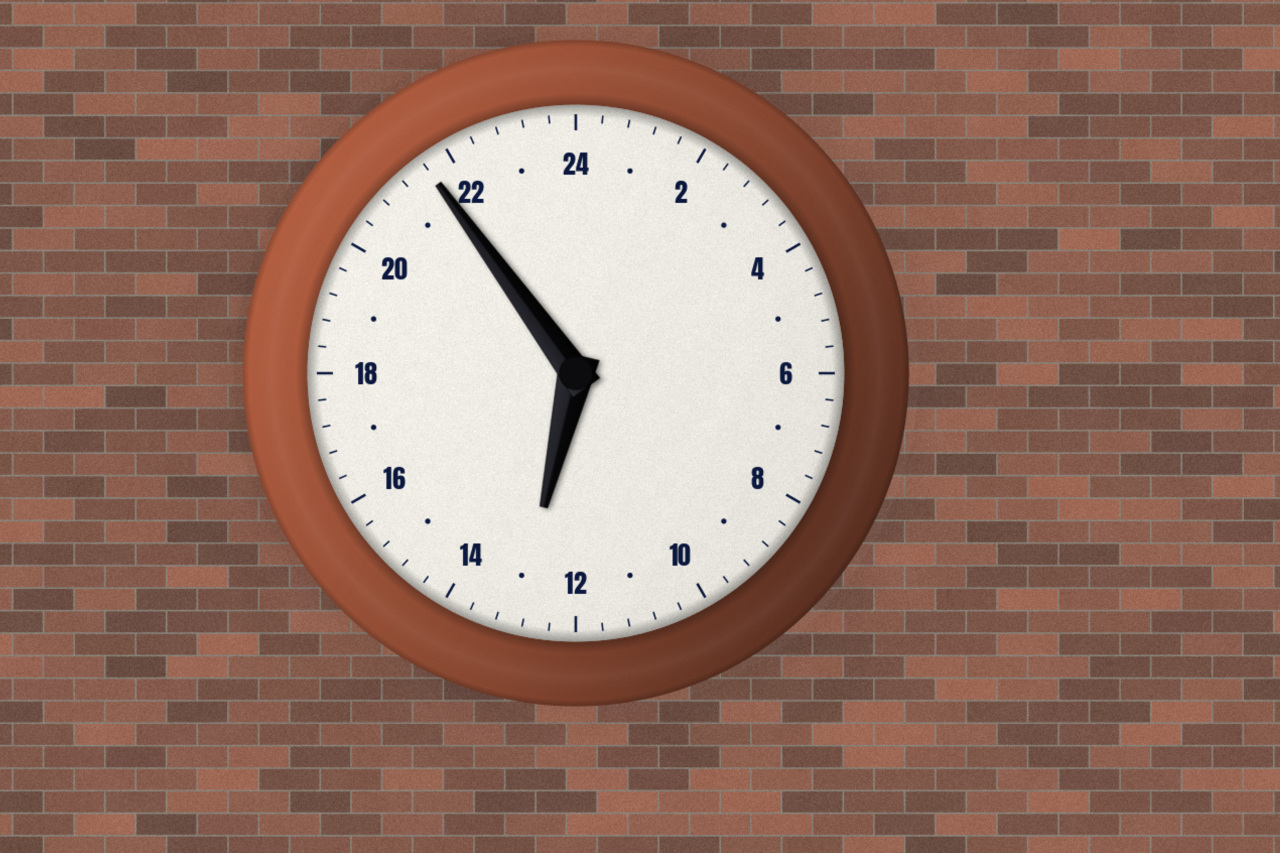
**12:54**
